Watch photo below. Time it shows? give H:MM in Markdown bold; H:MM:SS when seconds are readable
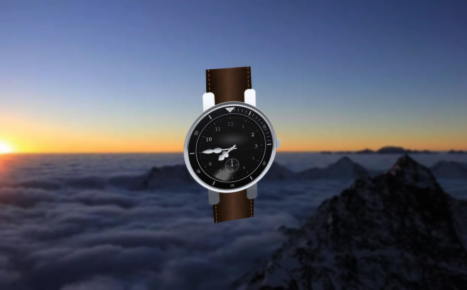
**7:45**
